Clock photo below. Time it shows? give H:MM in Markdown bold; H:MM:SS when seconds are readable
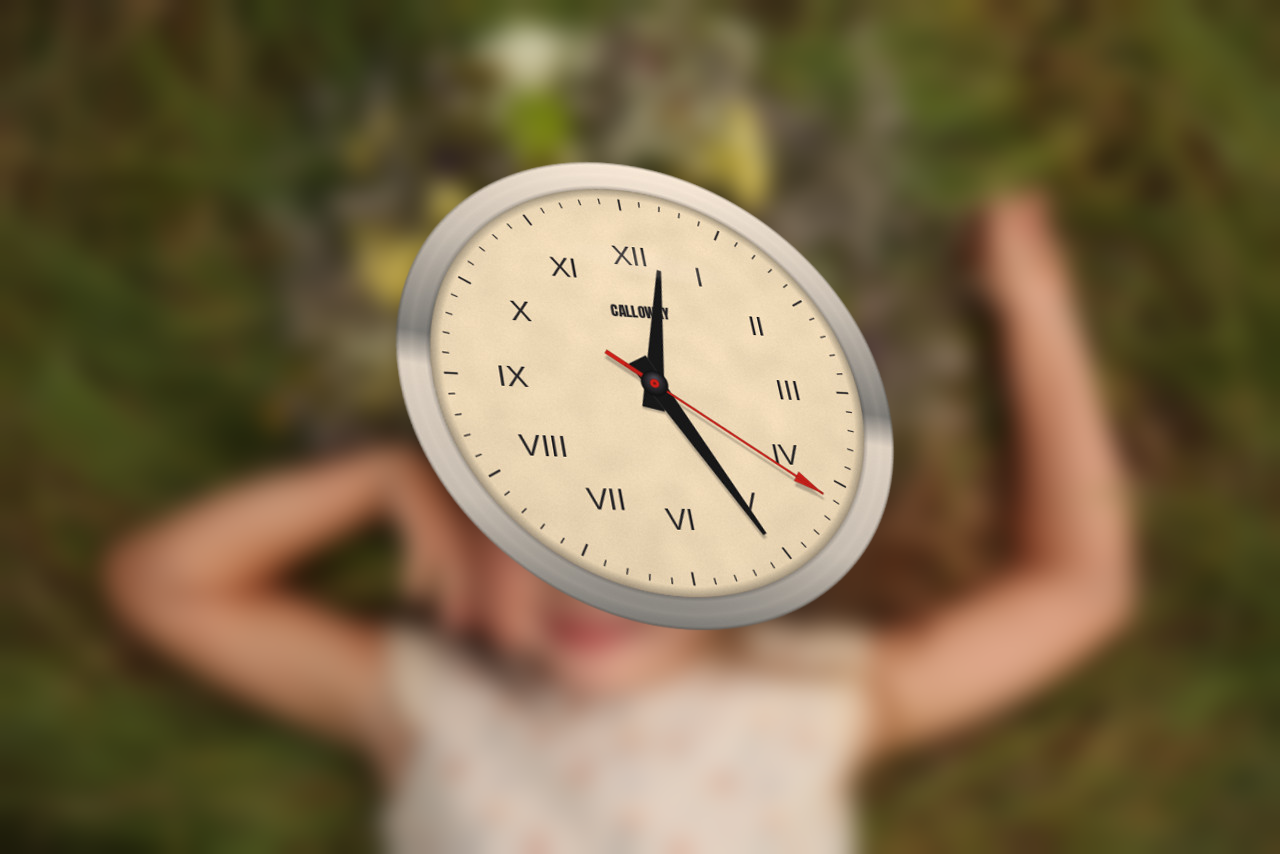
**12:25:21**
